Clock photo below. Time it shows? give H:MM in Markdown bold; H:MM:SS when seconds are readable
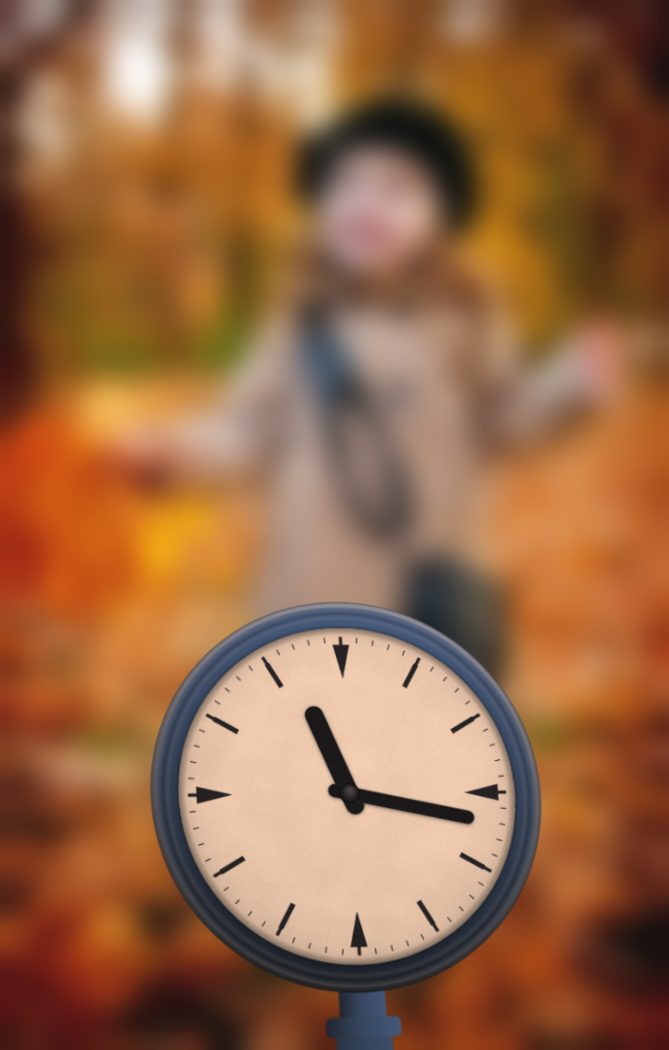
**11:17**
